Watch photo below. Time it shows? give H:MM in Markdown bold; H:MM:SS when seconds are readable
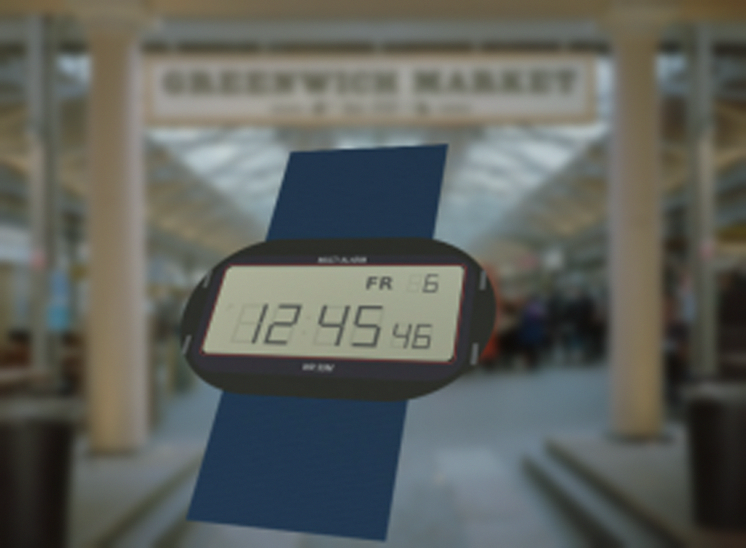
**12:45:46**
